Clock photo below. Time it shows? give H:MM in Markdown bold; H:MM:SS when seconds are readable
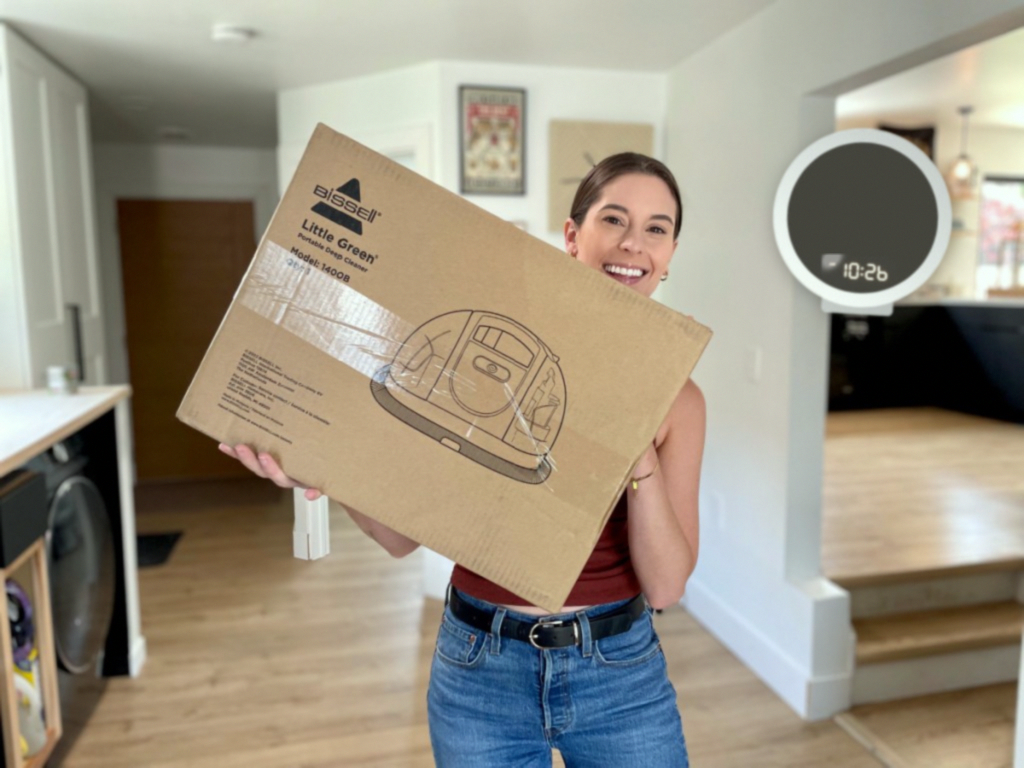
**10:26**
